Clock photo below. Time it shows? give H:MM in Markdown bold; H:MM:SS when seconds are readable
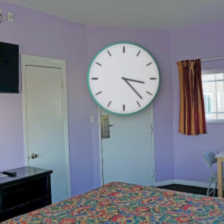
**3:23**
